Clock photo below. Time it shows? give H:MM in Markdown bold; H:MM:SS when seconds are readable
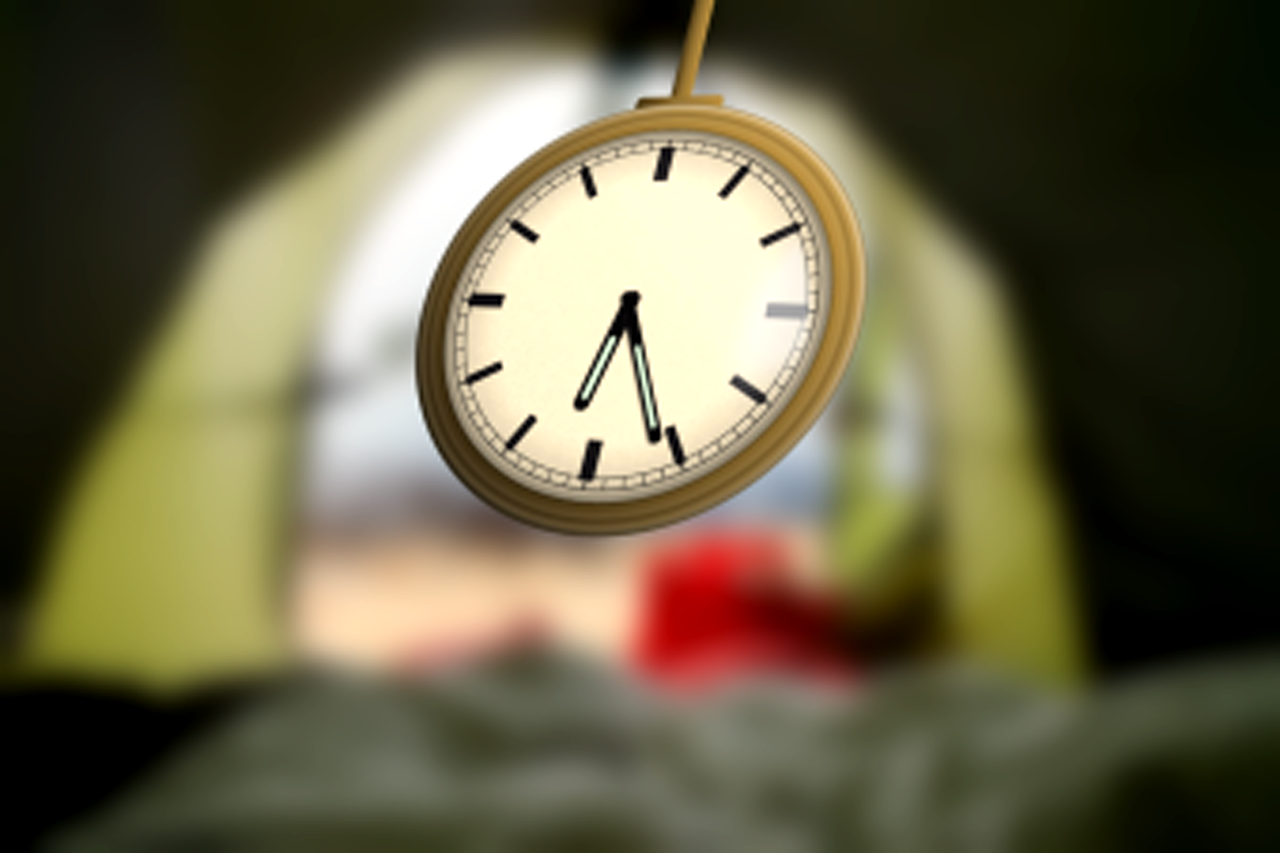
**6:26**
